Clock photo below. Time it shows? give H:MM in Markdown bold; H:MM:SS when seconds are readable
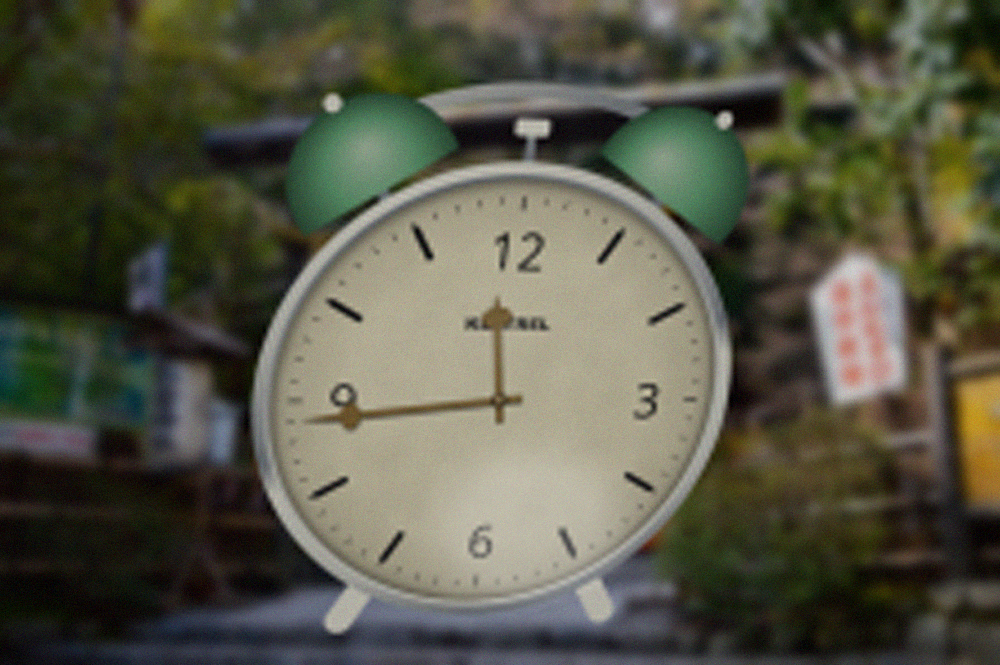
**11:44**
